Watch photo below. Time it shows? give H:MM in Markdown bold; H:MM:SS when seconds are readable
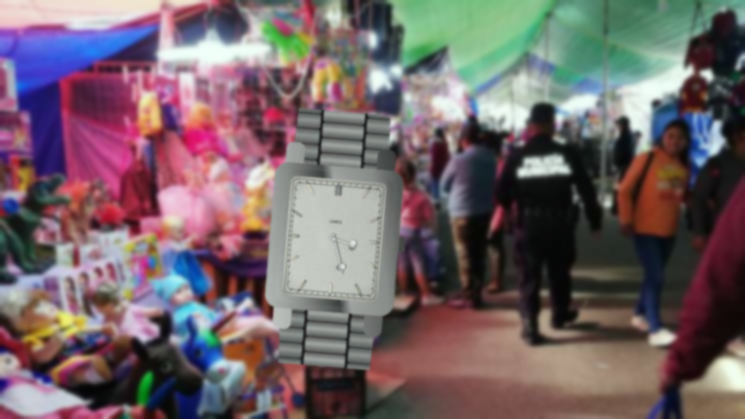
**3:27**
